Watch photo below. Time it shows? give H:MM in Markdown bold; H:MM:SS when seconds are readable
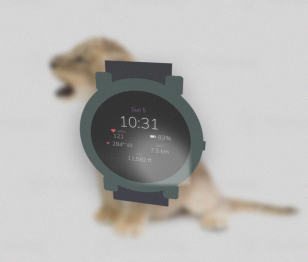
**10:31**
